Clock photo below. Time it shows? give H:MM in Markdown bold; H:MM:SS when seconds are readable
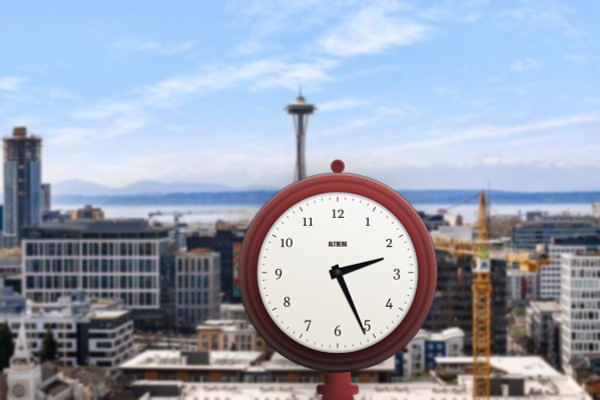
**2:26**
